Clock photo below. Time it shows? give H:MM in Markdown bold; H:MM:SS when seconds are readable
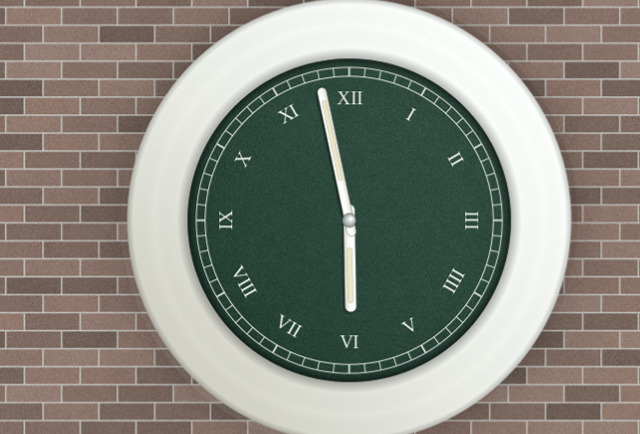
**5:58**
